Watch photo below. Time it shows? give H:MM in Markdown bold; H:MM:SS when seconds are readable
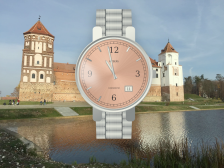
**10:58**
